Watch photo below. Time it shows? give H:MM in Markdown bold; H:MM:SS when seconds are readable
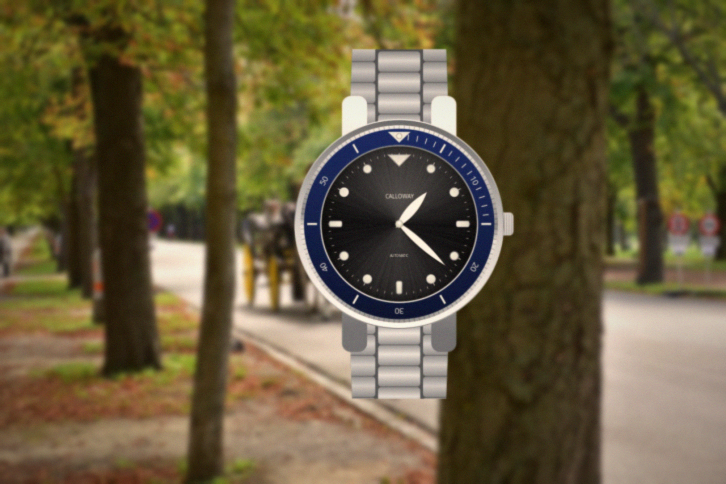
**1:22**
